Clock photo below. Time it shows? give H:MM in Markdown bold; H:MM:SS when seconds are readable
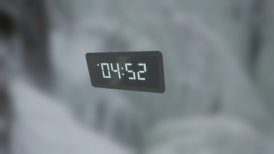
**4:52**
